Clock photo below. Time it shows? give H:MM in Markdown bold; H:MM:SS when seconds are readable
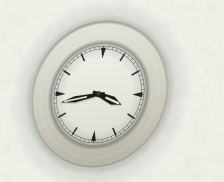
**3:43**
